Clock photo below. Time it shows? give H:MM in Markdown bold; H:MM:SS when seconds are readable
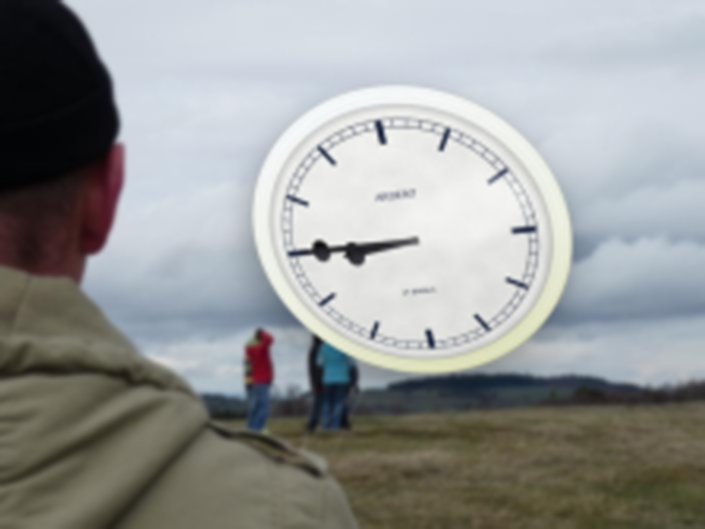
**8:45**
